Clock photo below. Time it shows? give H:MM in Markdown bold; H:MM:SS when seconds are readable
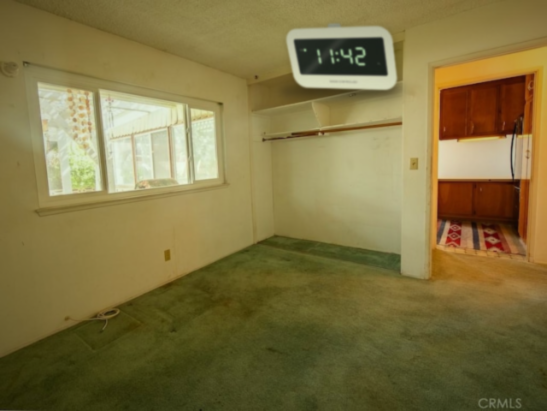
**11:42**
